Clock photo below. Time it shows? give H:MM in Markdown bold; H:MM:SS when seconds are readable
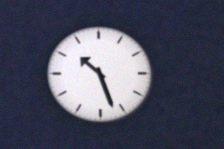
**10:27**
